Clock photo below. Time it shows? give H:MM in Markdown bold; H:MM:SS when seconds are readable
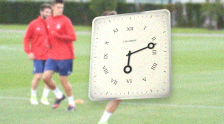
**6:12**
